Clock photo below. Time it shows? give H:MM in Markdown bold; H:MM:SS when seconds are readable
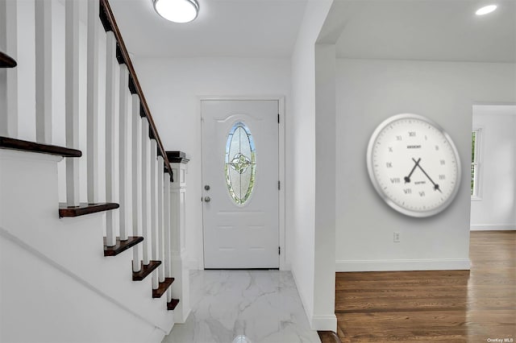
**7:24**
